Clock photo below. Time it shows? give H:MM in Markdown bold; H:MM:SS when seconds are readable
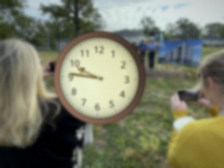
**9:46**
